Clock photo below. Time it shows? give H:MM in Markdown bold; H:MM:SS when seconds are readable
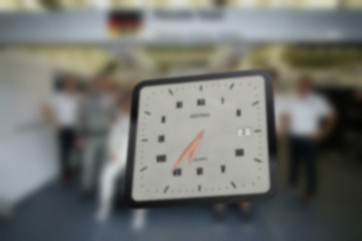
**6:36**
